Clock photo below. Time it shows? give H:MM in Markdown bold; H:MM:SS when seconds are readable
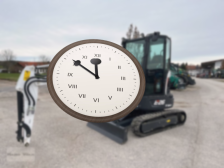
**11:51**
